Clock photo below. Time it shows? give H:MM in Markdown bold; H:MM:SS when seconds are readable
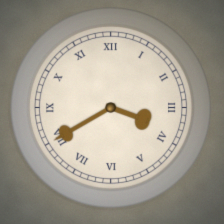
**3:40**
